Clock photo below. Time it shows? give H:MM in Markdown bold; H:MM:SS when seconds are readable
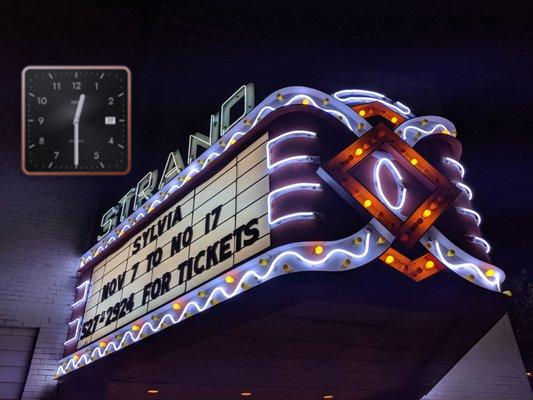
**12:30**
